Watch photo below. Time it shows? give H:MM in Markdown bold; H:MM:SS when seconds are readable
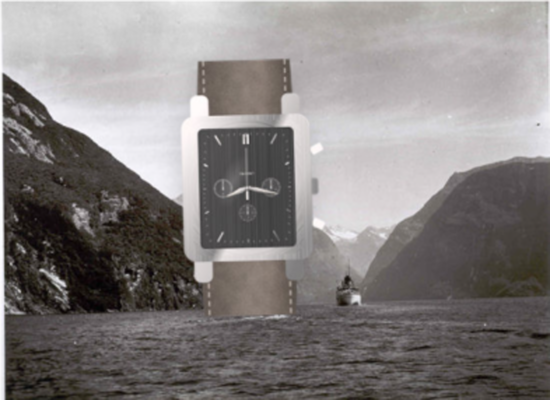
**8:17**
